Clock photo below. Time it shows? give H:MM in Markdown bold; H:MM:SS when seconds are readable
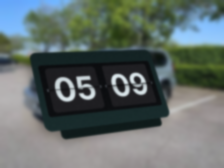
**5:09**
